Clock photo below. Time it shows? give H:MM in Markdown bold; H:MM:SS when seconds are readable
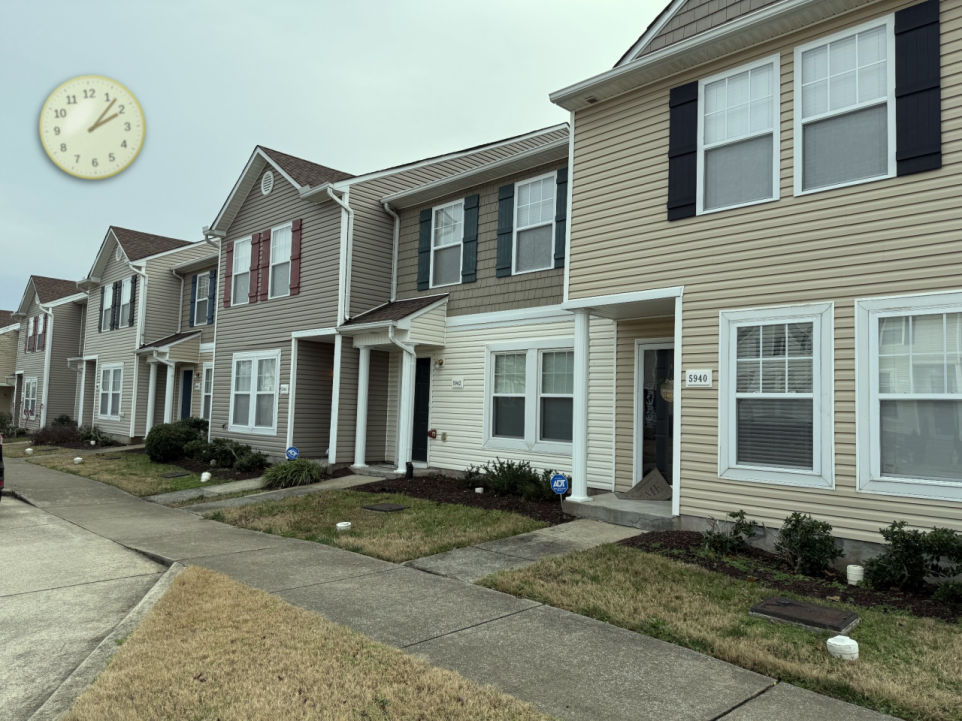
**2:07**
